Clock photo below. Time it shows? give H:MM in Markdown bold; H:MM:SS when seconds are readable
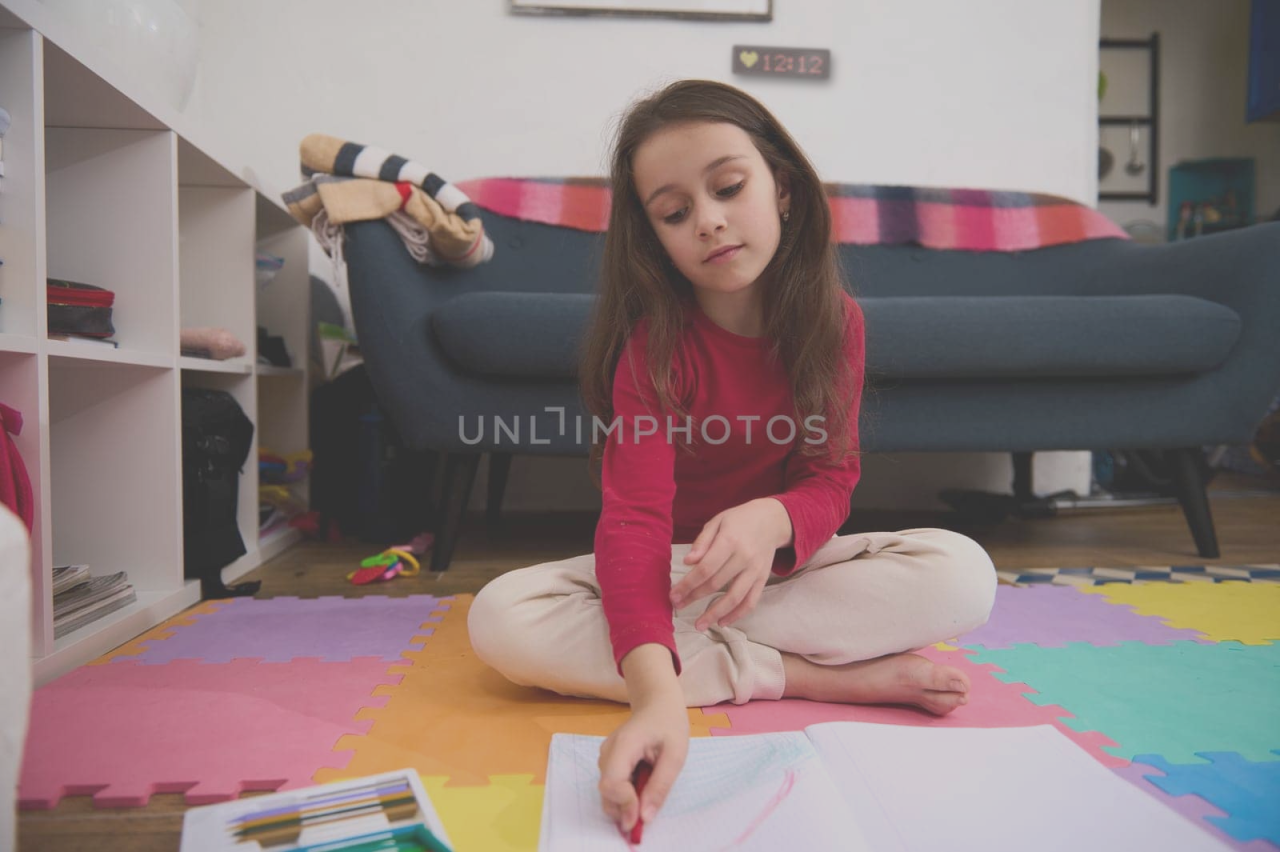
**12:12**
